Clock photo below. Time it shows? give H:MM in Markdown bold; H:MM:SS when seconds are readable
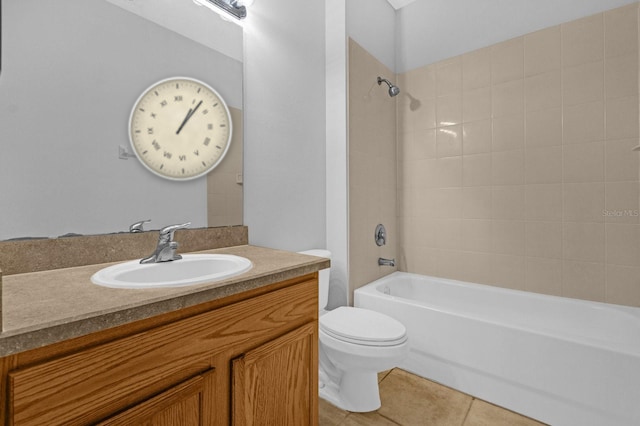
**1:07**
